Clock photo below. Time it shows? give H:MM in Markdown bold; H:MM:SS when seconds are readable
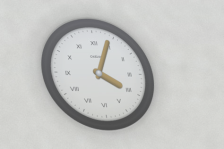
**4:04**
